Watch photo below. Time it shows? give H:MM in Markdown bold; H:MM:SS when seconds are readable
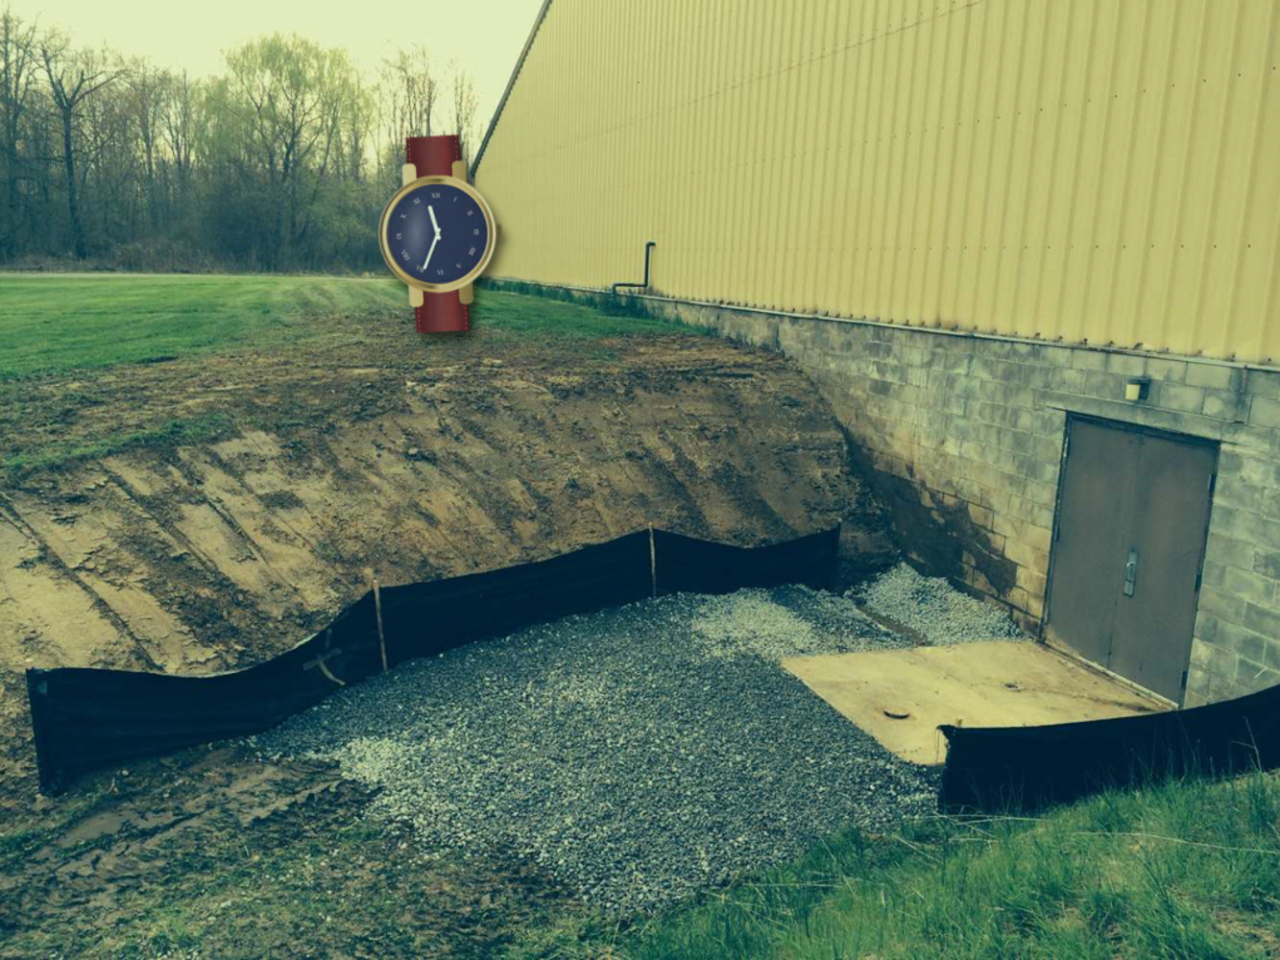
**11:34**
